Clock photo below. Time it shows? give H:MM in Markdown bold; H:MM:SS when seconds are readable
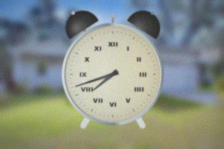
**7:42**
